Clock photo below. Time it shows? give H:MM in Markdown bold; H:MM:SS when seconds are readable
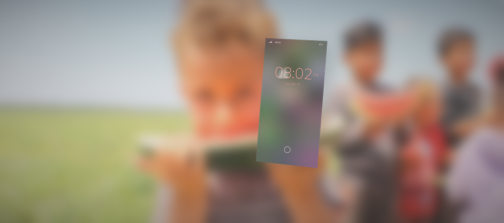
**8:02**
